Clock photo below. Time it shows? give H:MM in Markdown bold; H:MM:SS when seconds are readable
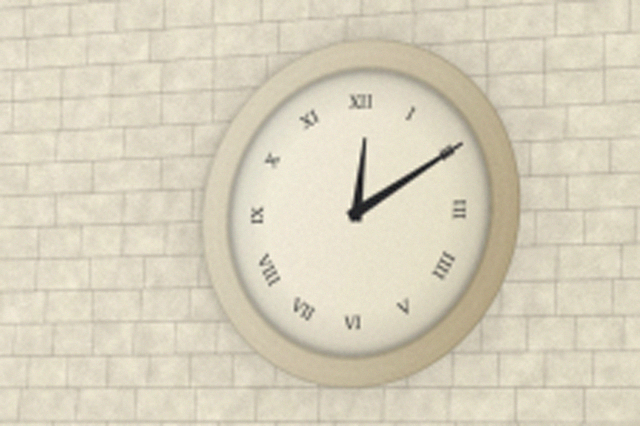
**12:10**
